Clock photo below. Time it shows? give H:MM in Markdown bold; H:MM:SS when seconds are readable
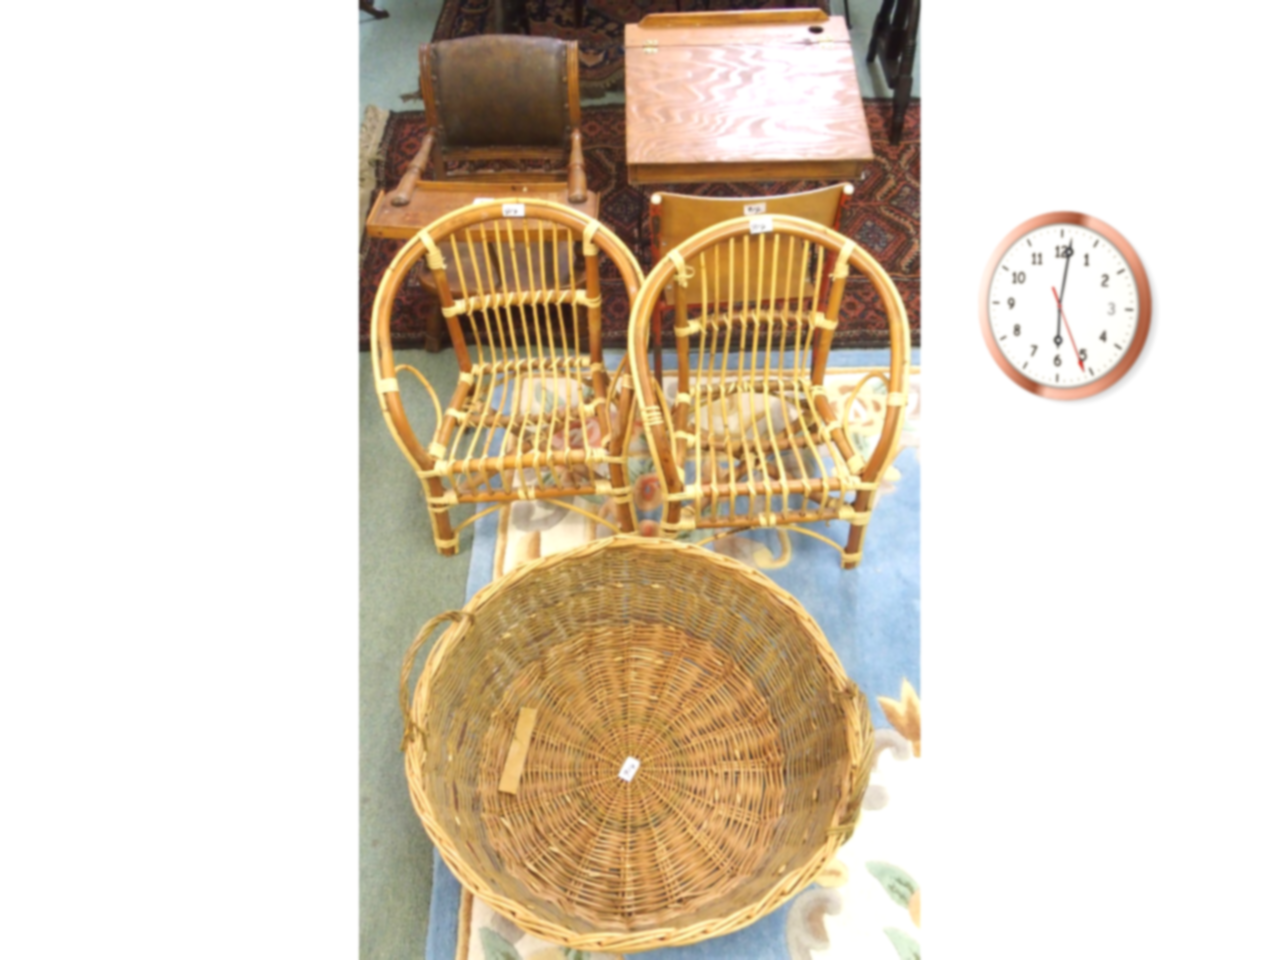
**6:01:26**
